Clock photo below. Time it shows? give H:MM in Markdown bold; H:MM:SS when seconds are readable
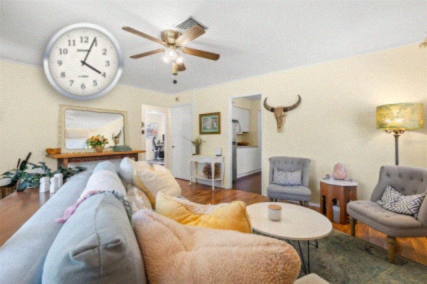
**4:04**
